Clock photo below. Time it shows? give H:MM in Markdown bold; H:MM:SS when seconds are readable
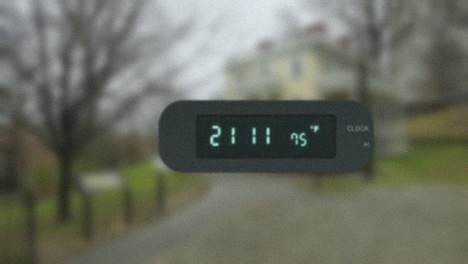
**21:11**
